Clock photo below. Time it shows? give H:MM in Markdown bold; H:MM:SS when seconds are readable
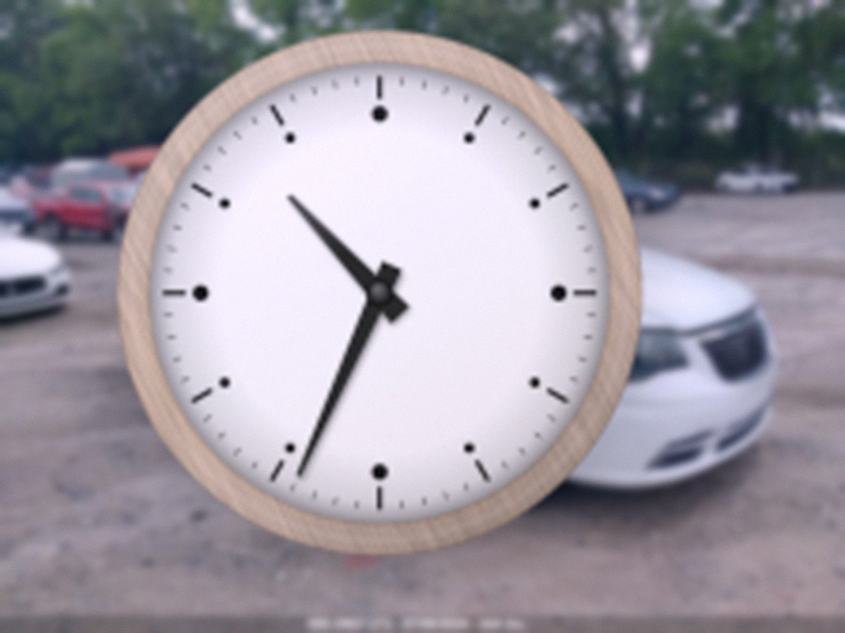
**10:34**
